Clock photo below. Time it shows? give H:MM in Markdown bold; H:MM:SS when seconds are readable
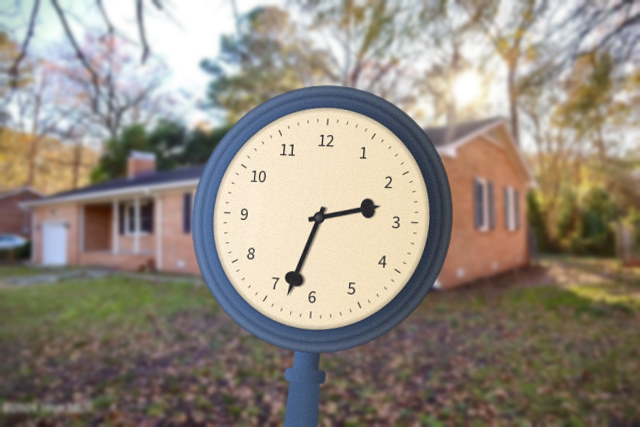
**2:33**
